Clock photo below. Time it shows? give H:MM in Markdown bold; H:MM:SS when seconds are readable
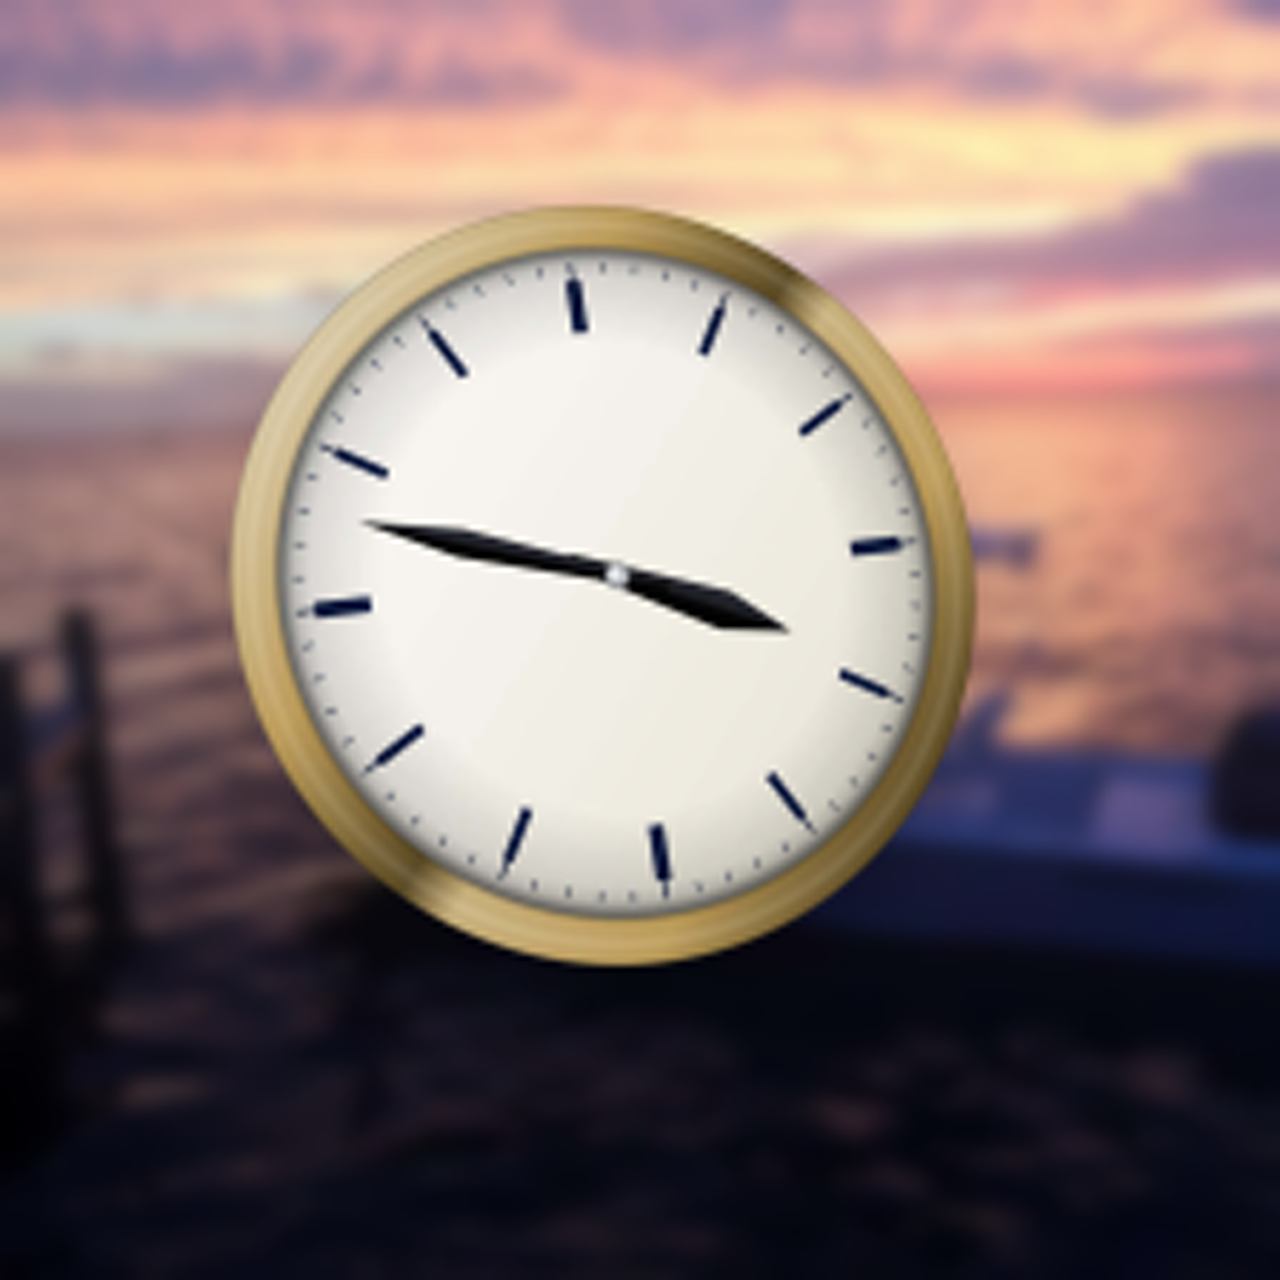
**3:48**
